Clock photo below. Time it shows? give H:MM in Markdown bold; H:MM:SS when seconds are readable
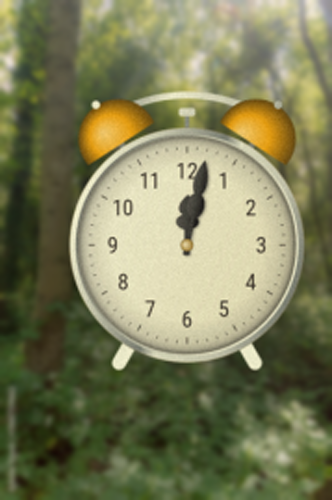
**12:02**
